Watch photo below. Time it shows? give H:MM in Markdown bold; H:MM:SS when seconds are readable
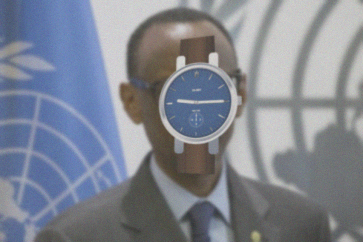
**9:15**
